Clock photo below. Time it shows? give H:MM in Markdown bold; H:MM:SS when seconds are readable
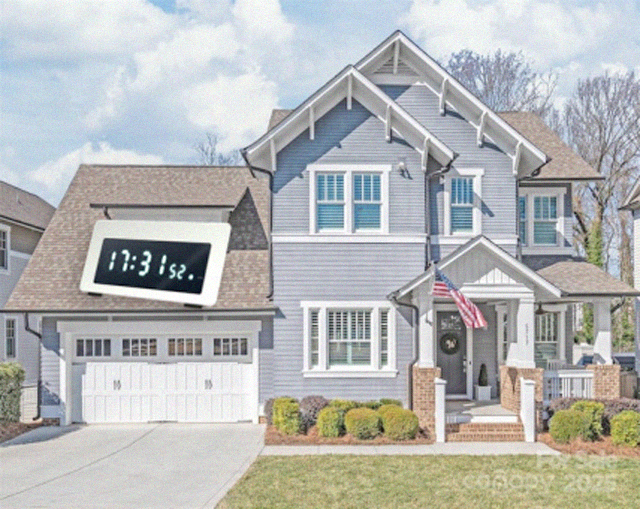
**17:31:52**
